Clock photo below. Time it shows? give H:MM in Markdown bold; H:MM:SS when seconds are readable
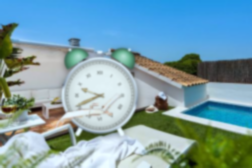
**9:41**
